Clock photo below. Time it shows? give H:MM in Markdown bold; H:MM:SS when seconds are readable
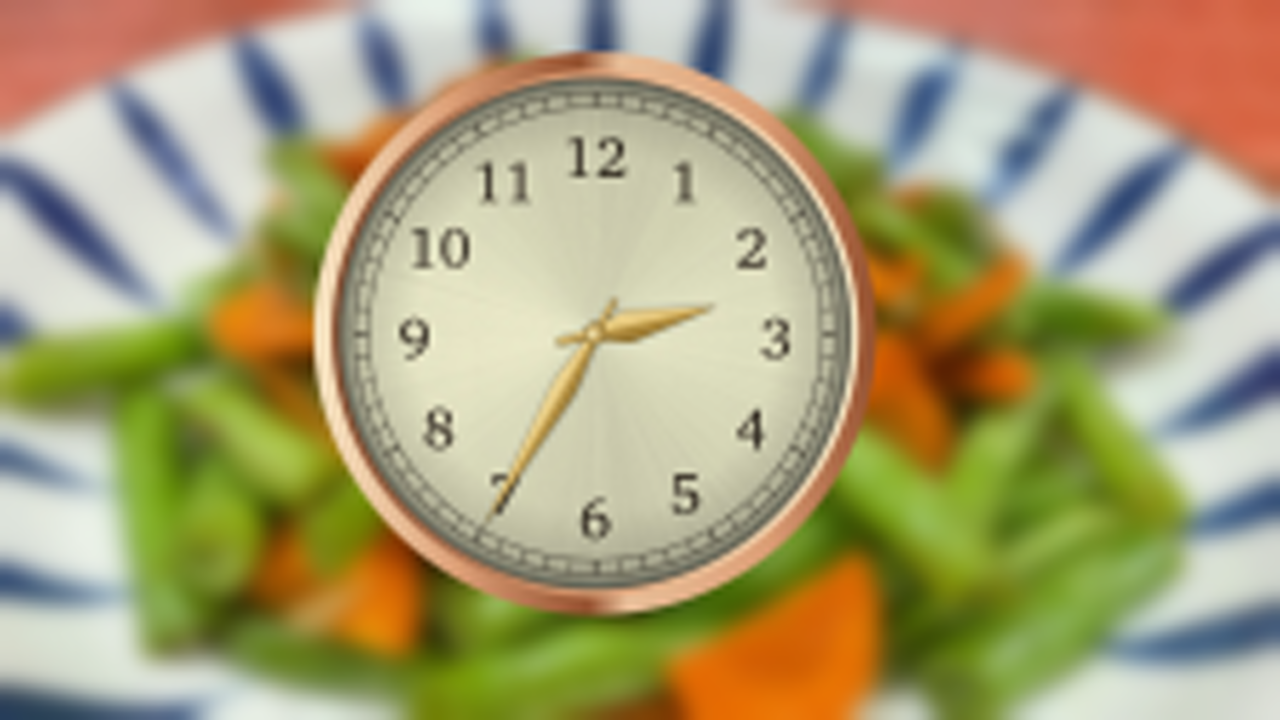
**2:35**
